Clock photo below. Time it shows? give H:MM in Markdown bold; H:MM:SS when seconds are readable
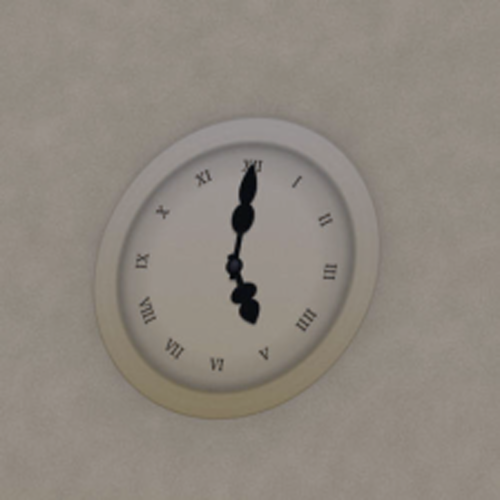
**5:00**
